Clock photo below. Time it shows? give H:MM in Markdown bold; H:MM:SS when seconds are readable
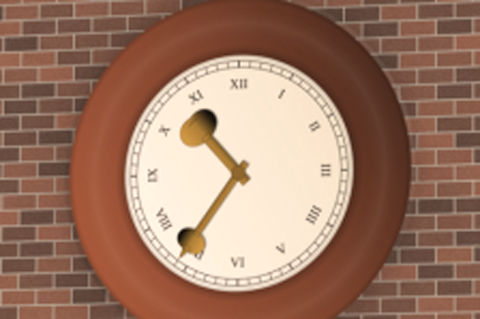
**10:36**
